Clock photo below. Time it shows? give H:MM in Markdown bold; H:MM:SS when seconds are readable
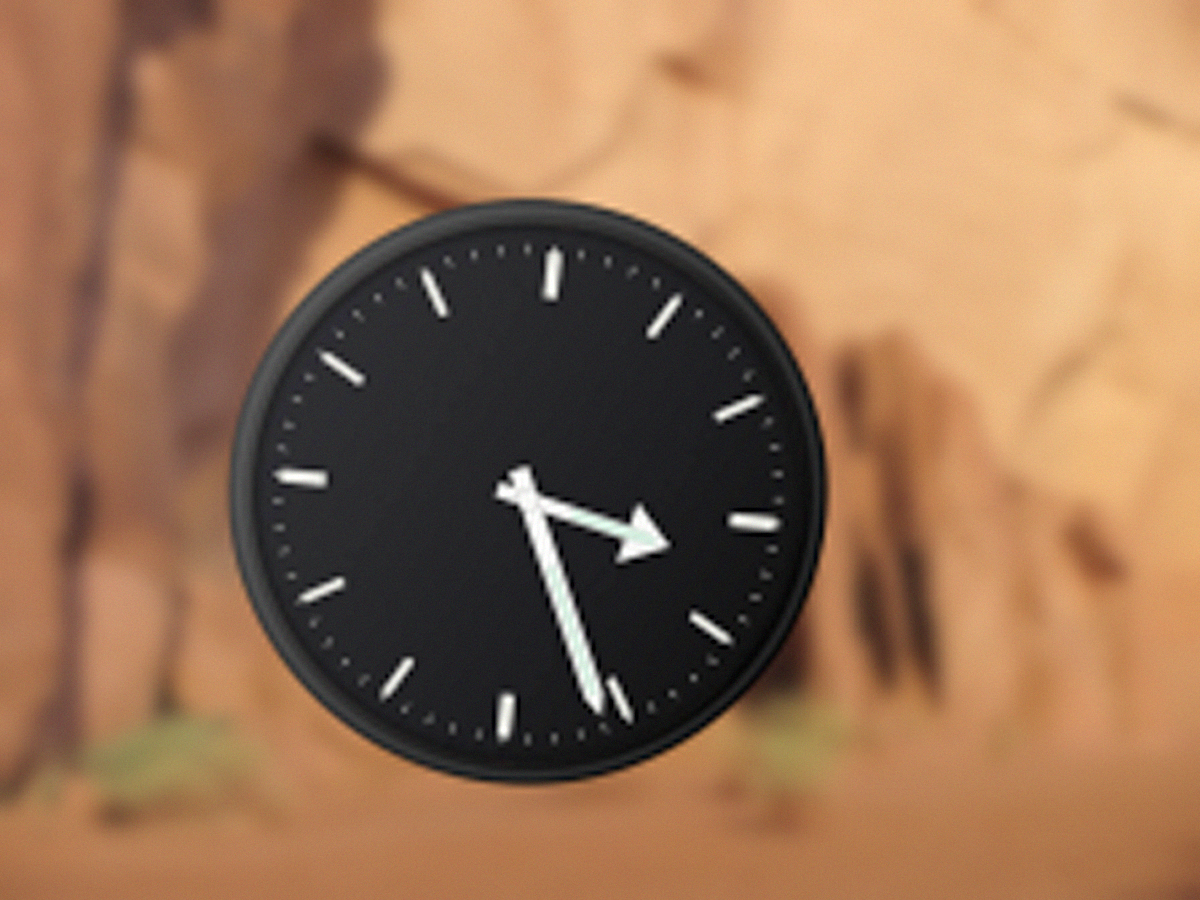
**3:26**
